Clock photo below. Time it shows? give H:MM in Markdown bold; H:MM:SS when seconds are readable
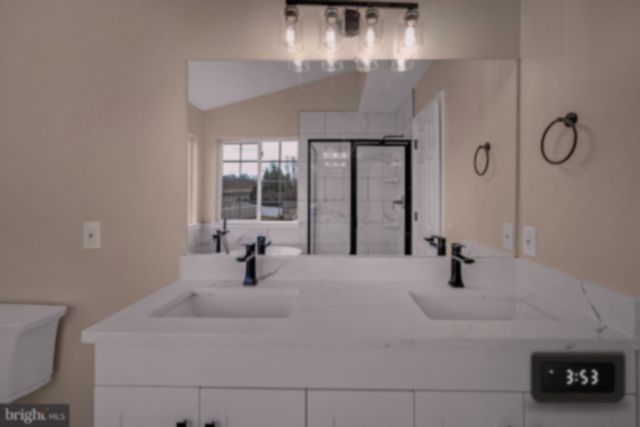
**3:53**
